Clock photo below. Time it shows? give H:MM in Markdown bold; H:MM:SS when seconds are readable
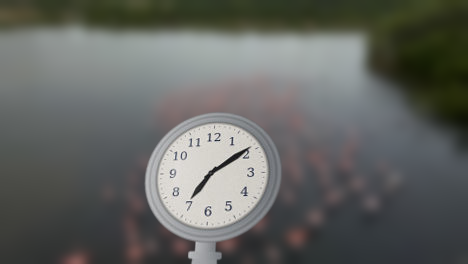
**7:09**
